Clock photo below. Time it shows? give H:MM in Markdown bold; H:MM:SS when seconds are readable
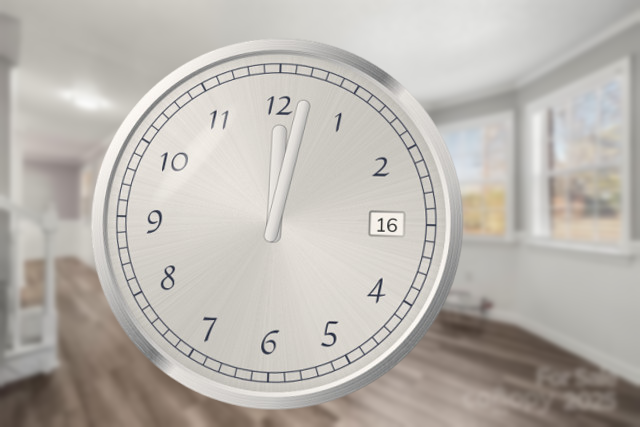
**12:02**
